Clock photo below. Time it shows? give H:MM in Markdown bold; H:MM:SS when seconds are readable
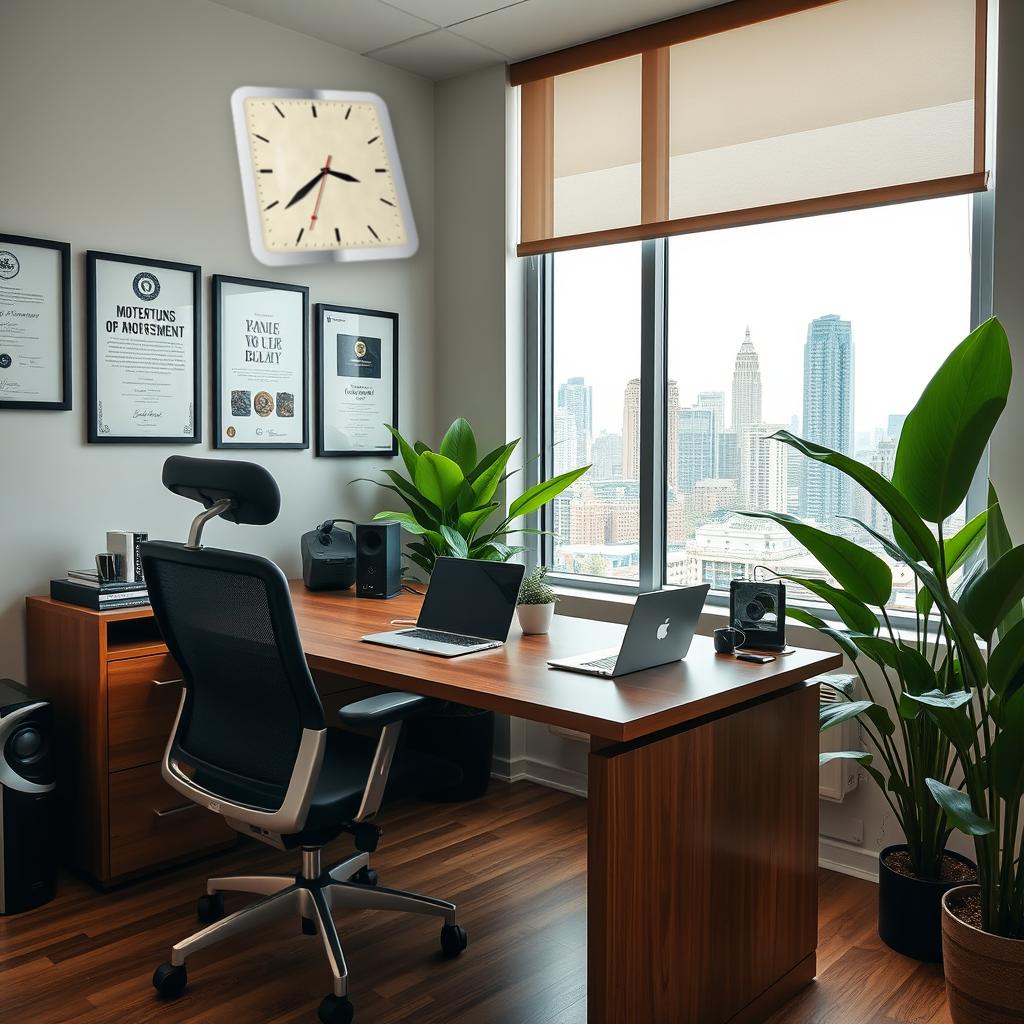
**3:38:34**
